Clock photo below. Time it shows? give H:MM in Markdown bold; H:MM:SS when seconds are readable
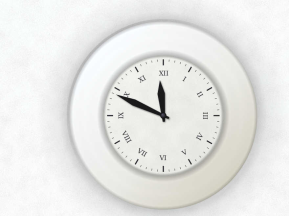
**11:49**
